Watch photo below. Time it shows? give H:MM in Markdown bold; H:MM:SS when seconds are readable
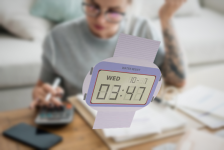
**3:47**
